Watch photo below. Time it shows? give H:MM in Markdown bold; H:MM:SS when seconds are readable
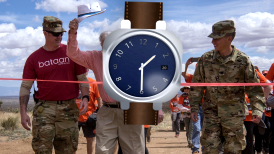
**1:30**
